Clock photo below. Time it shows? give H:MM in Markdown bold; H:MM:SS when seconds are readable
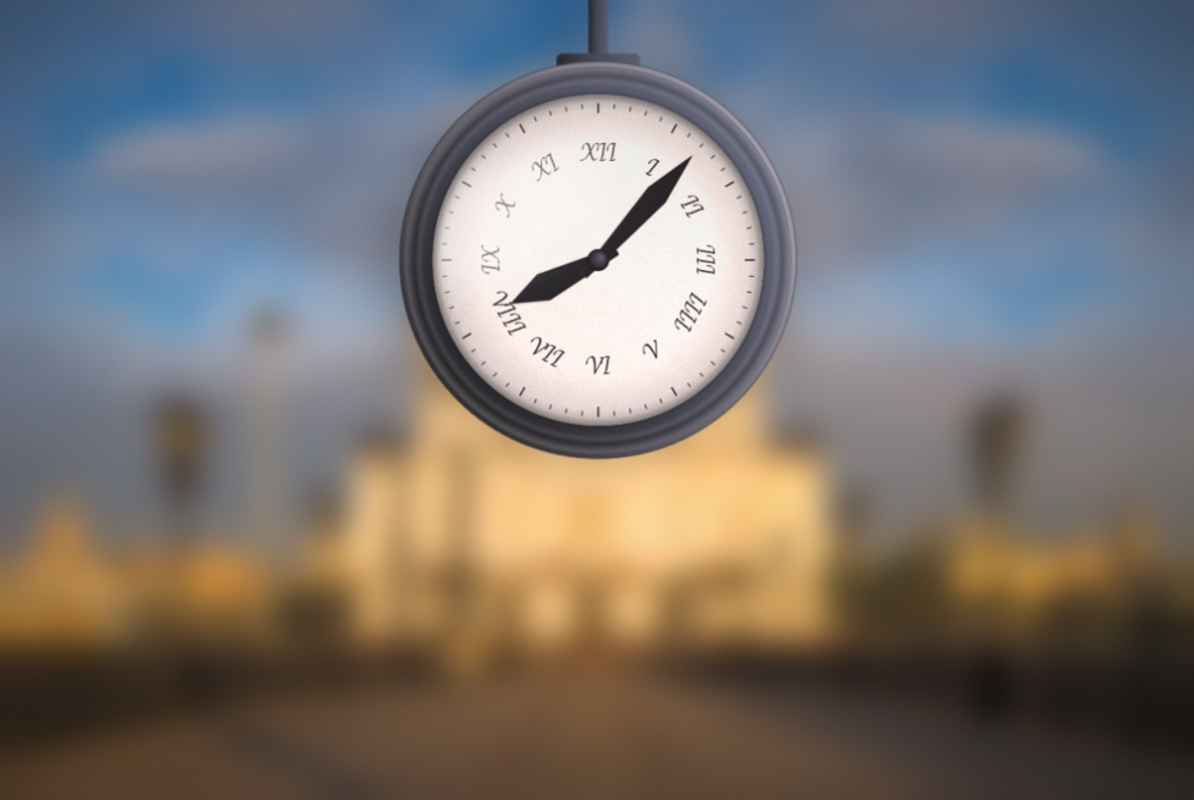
**8:07**
